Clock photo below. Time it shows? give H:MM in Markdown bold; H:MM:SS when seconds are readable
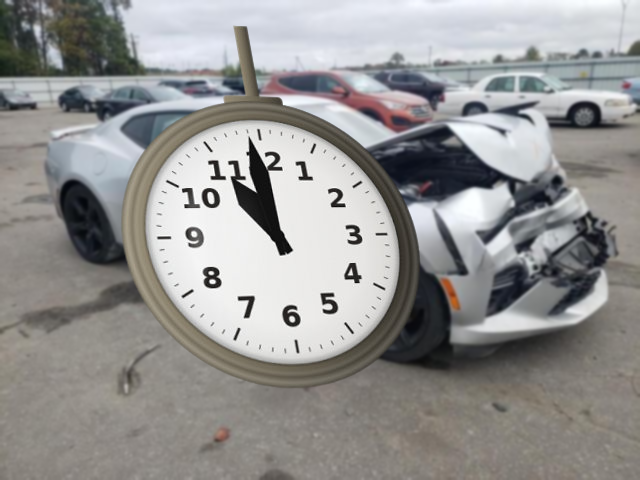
**10:59**
